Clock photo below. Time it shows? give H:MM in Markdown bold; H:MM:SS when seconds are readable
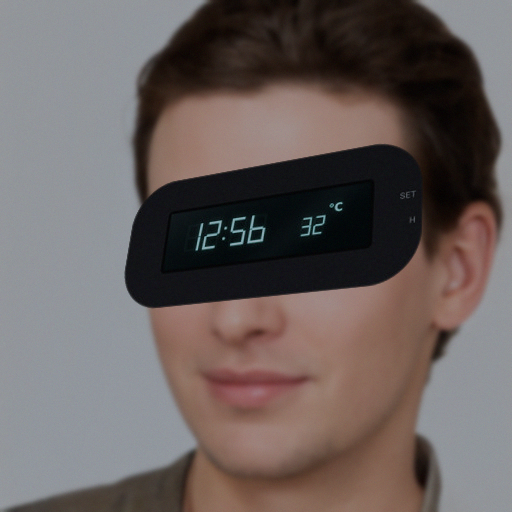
**12:56**
